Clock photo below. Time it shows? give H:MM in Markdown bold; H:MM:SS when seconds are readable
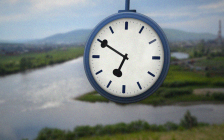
**6:50**
